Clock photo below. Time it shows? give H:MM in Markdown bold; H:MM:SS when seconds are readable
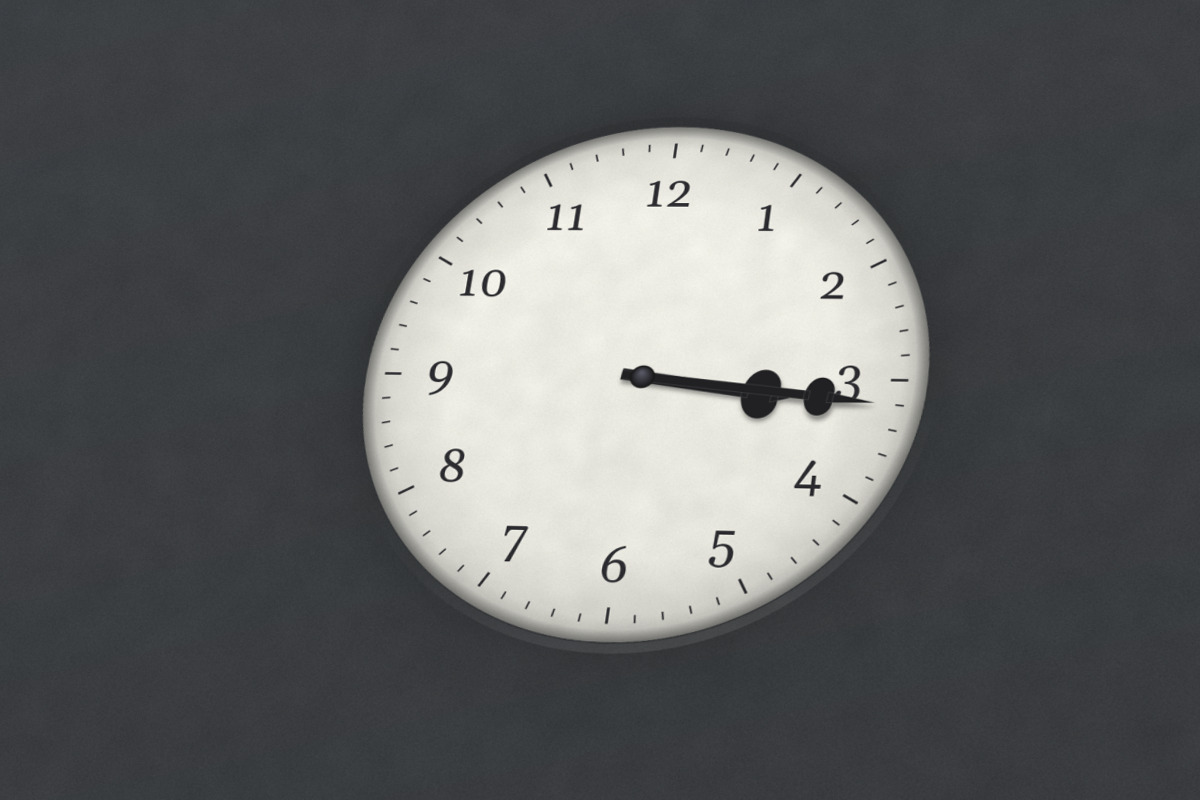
**3:16**
